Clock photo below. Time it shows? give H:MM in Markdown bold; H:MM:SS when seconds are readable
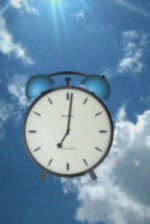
**7:01**
